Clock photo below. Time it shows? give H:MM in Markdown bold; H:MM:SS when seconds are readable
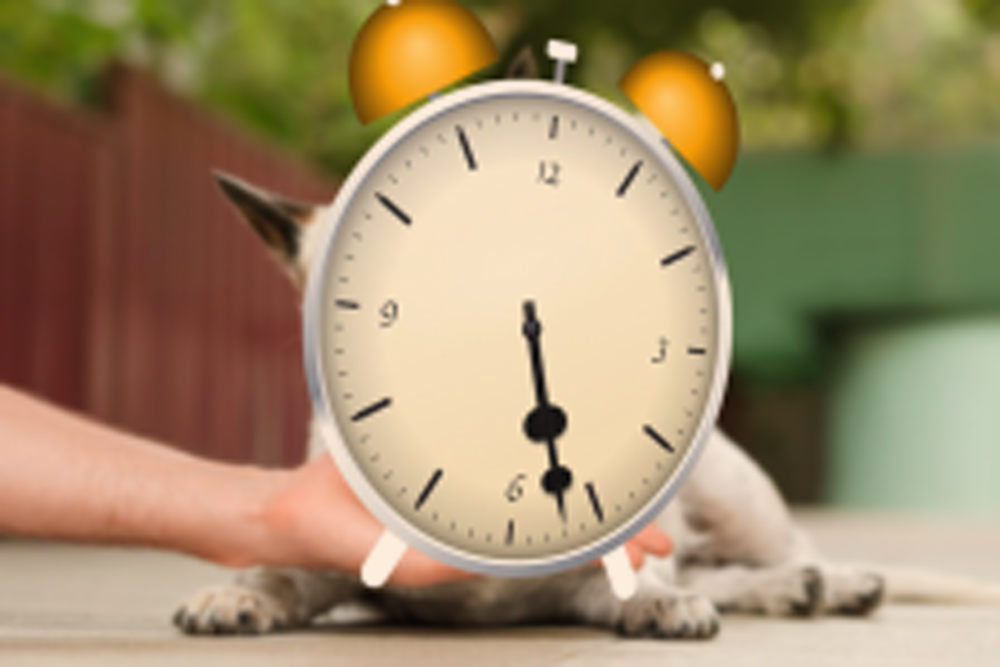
**5:27**
